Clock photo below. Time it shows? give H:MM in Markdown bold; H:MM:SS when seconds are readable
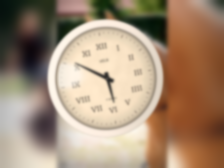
**5:51**
